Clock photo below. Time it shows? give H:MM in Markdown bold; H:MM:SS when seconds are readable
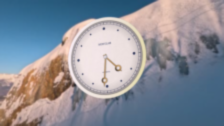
**4:31**
